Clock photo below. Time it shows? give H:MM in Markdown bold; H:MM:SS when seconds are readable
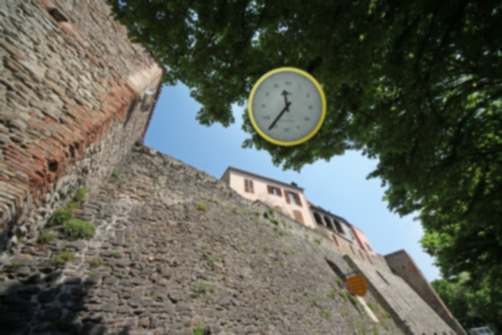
**11:36**
